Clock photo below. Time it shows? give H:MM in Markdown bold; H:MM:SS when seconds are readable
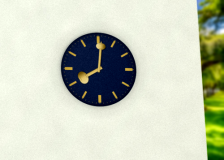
**8:01**
